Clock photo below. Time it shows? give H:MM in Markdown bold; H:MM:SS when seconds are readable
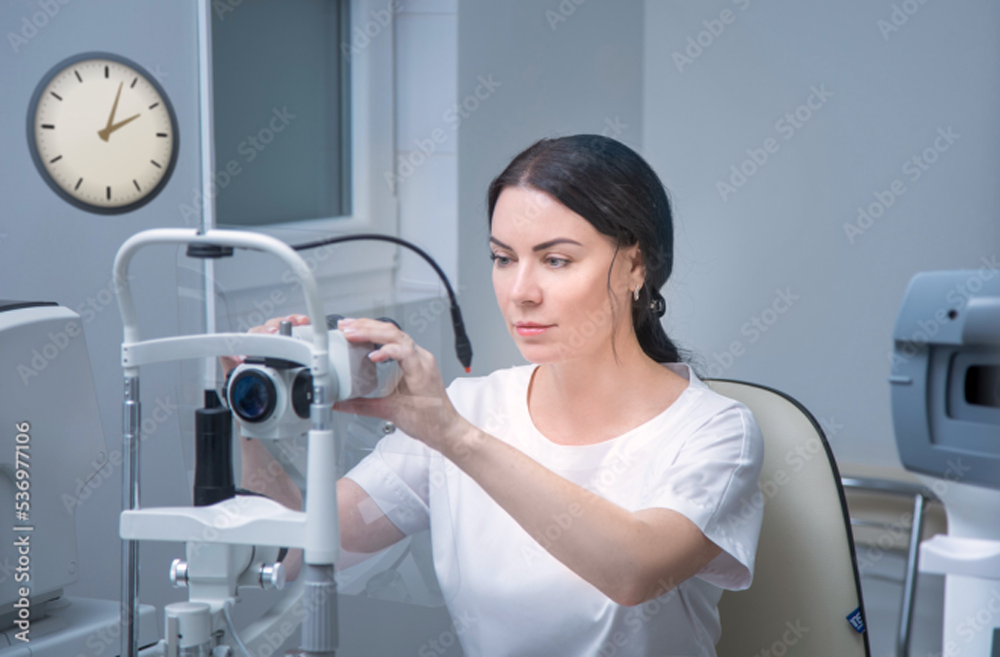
**2:03**
